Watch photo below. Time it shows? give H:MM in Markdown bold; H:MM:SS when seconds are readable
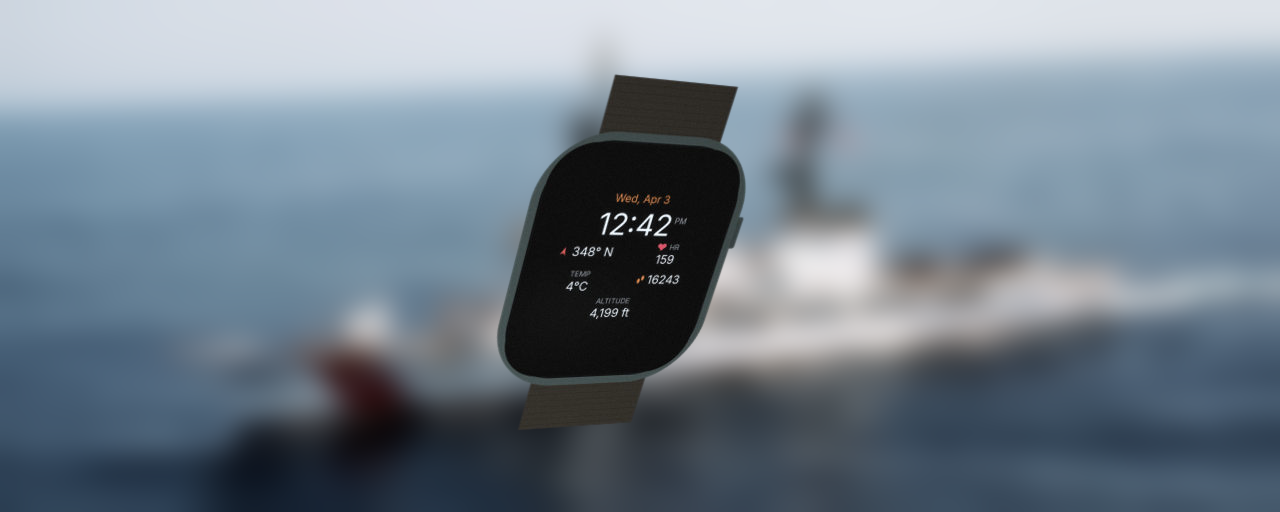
**12:42**
